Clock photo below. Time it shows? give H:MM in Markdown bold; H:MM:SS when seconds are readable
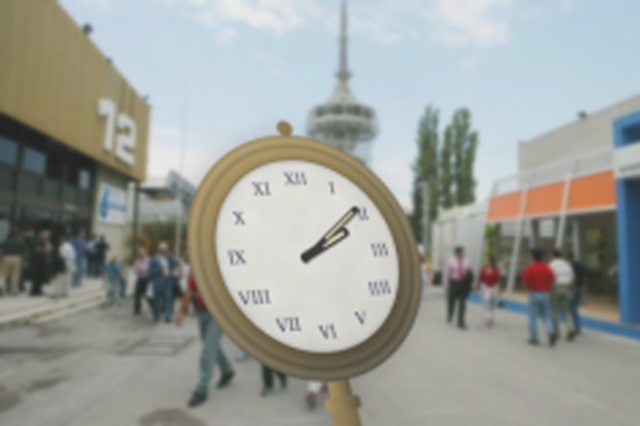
**2:09**
